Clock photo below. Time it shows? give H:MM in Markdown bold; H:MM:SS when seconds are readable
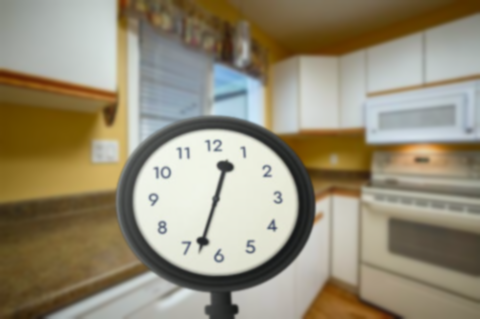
**12:33**
